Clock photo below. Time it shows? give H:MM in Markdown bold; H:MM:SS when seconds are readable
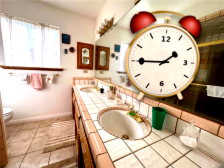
**1:45**
